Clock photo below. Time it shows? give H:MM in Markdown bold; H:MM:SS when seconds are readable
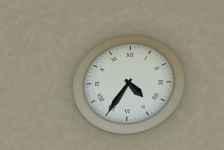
**4:35**
